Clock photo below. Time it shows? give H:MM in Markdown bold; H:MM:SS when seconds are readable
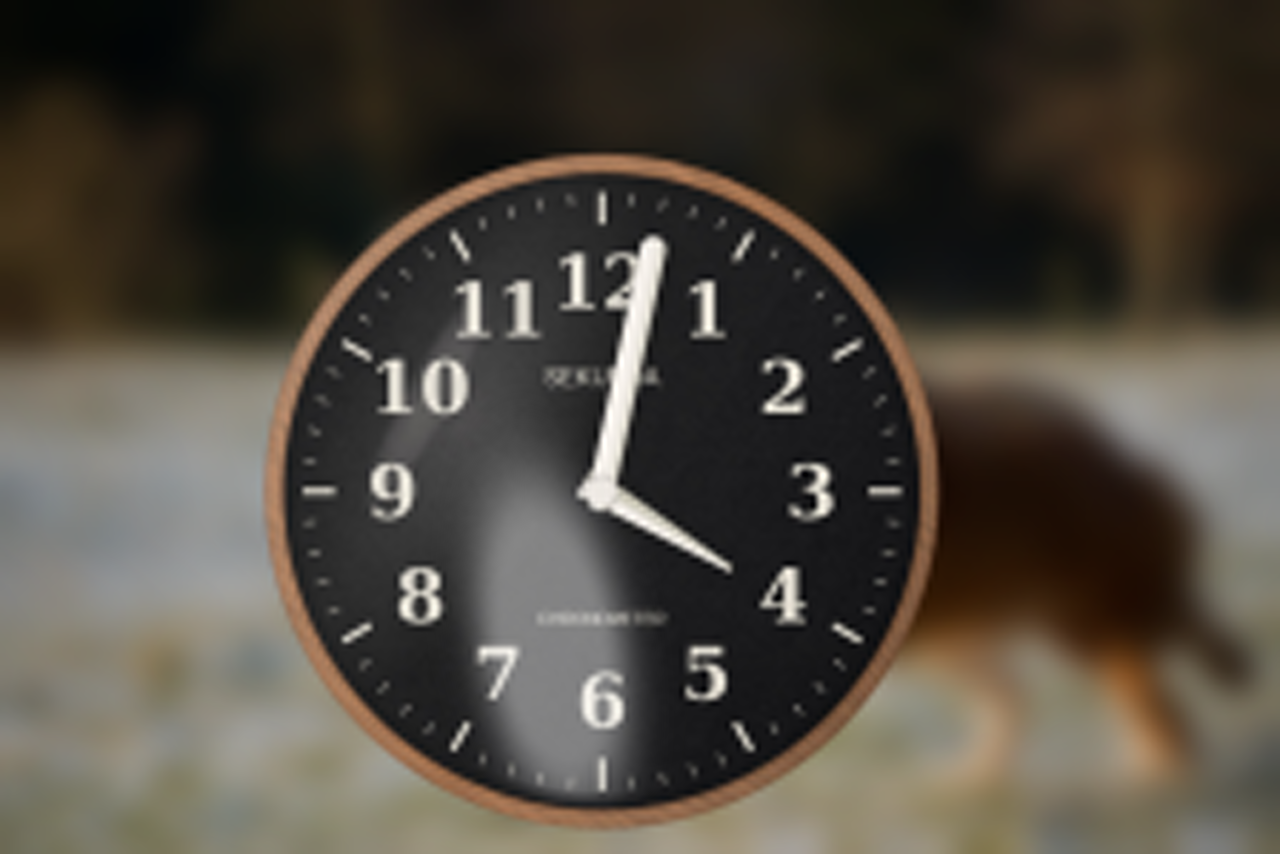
**4:02**
